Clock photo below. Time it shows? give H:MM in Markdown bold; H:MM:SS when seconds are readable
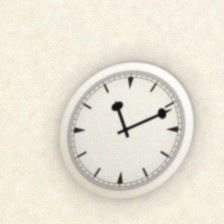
**11:11**
